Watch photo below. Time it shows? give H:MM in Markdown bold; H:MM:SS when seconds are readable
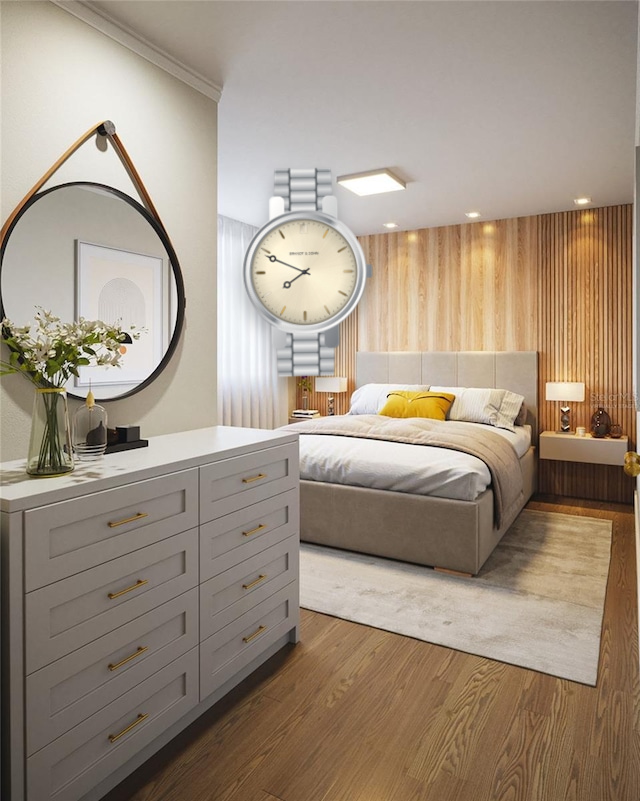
**7:49**
